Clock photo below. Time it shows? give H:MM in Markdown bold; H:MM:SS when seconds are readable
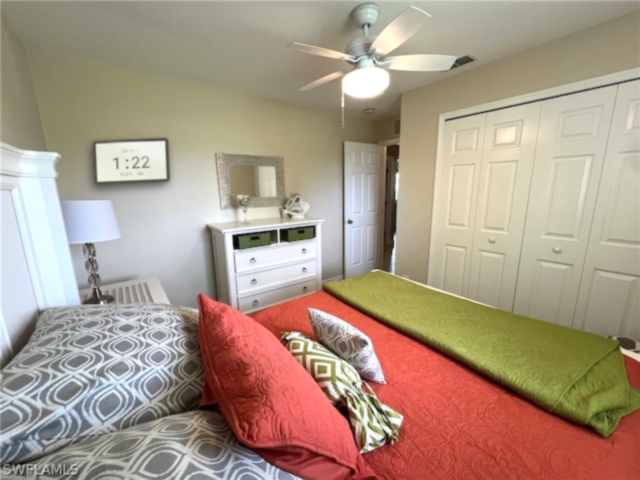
**1:22**
